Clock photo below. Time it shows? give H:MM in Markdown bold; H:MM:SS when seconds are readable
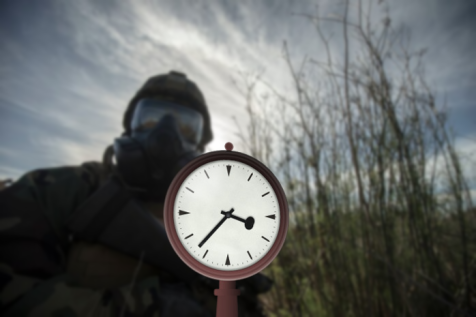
**3:37**
